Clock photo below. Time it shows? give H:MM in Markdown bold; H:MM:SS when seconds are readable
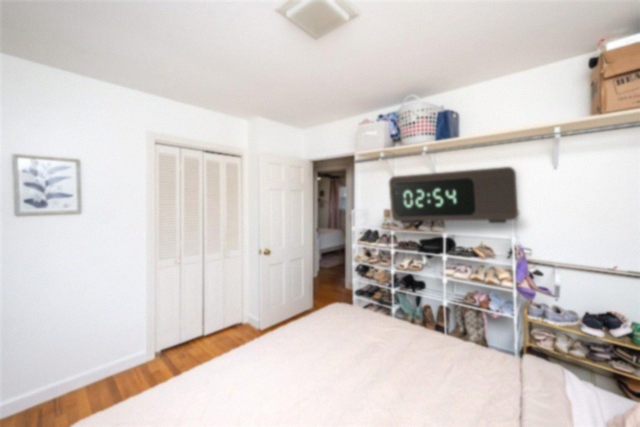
**2:54**
